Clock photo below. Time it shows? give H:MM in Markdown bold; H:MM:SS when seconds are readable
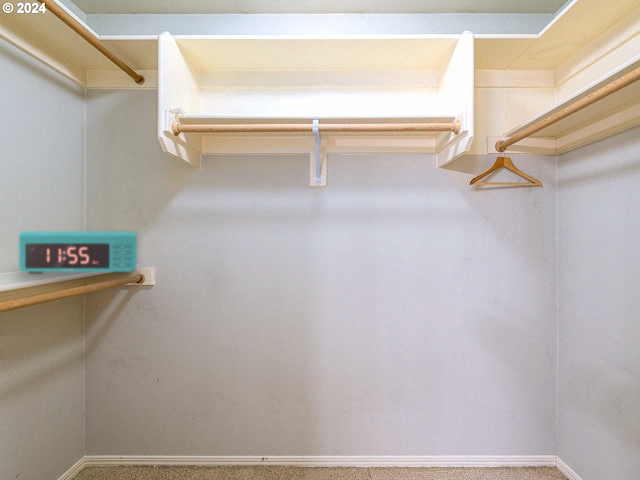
**11:55**
